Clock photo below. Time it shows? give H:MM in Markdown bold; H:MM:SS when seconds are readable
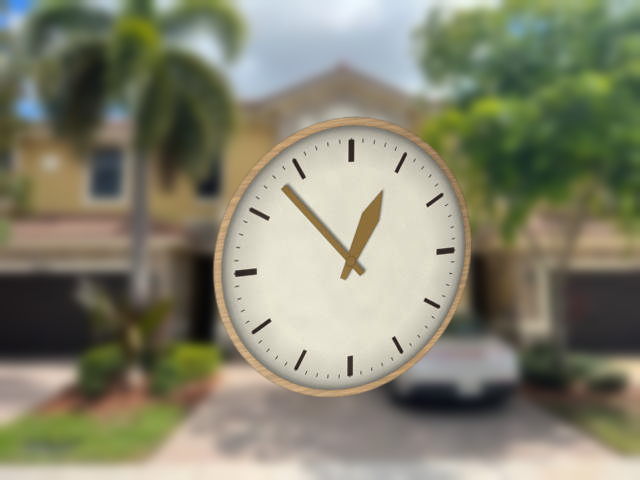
**12:53**
